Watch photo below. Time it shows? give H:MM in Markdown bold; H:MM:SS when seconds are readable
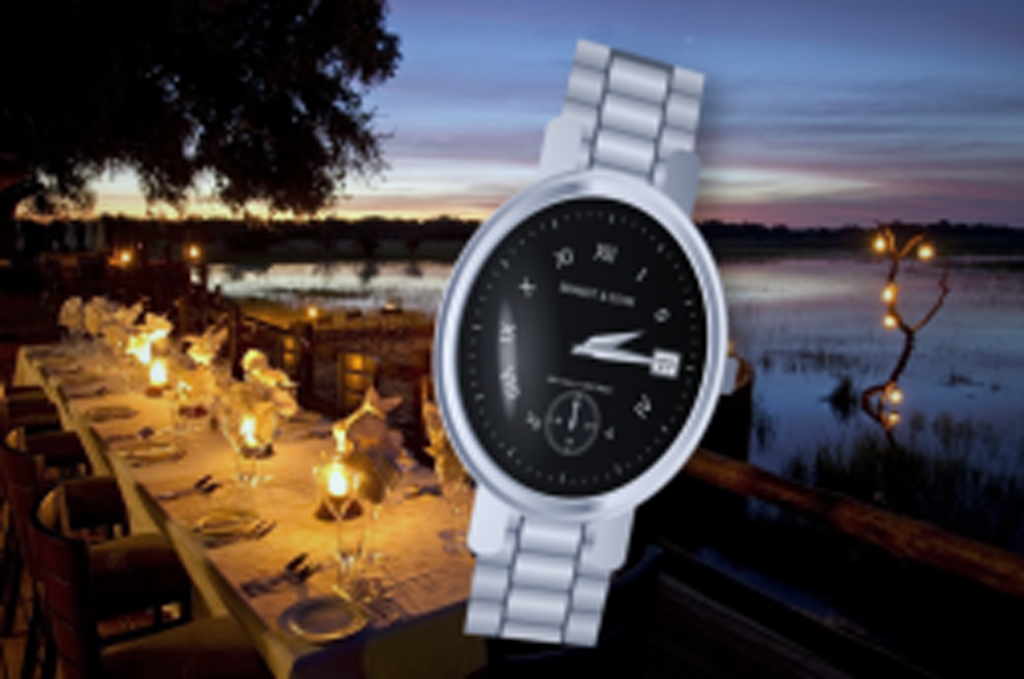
**2:15**
